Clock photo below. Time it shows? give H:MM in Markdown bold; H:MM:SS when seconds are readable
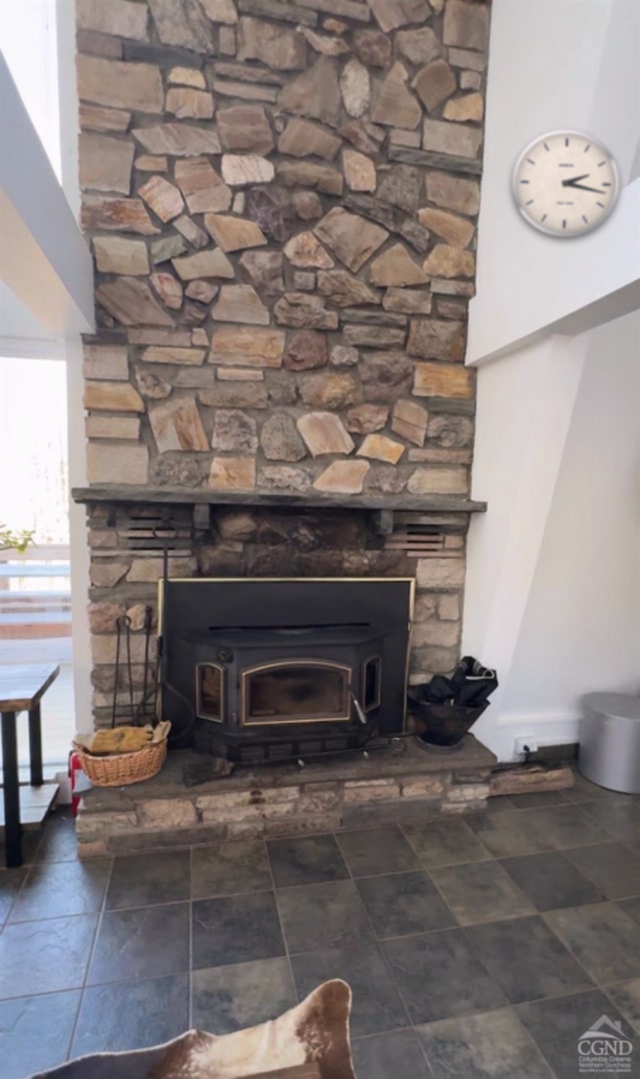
**2:17**
